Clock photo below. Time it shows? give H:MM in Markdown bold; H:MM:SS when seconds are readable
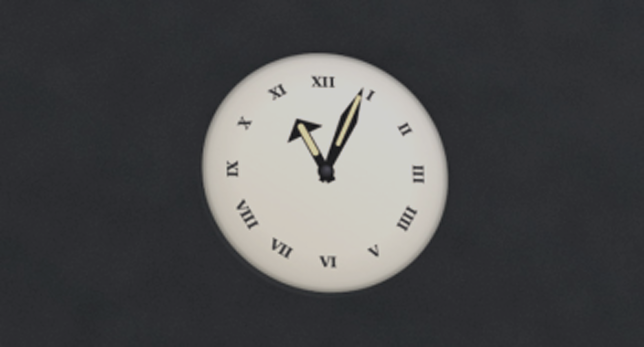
**11:04**
